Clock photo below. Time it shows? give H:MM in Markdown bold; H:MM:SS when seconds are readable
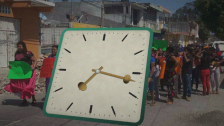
**7:17**
